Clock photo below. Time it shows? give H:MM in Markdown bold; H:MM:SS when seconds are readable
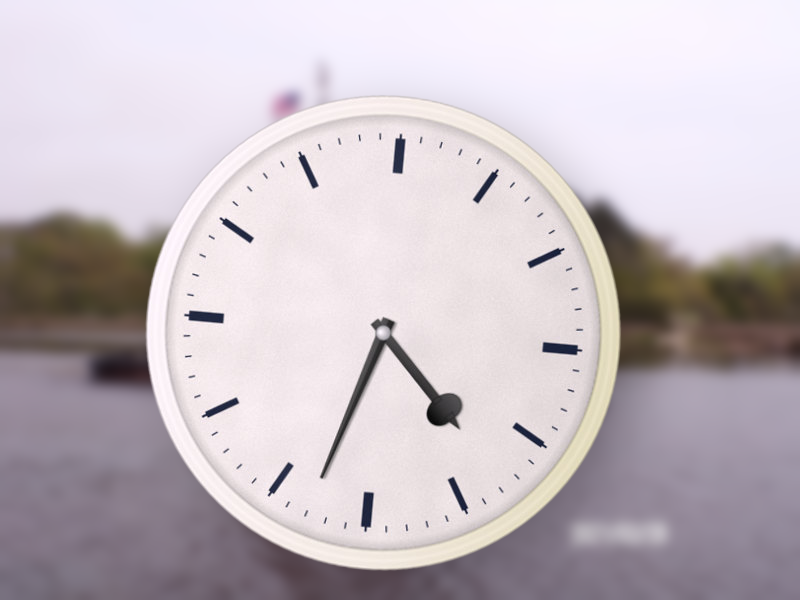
**4:33**
